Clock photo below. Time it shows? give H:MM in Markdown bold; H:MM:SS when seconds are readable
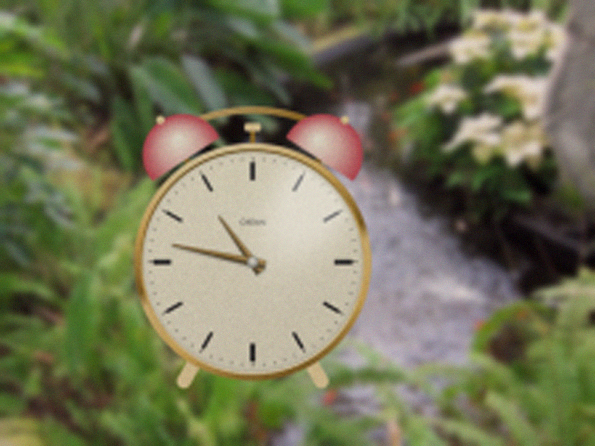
**10:47**
